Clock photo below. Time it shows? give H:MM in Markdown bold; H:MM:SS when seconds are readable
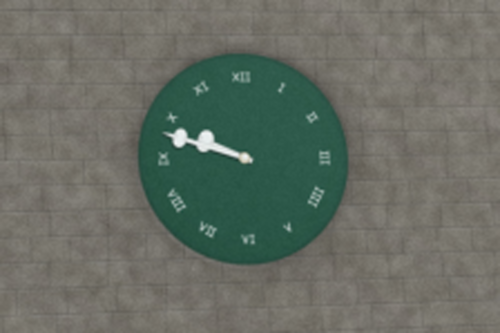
**9:48**
